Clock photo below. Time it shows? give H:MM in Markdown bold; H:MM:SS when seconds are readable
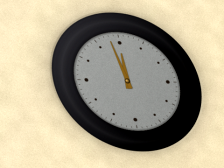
**11:58**
